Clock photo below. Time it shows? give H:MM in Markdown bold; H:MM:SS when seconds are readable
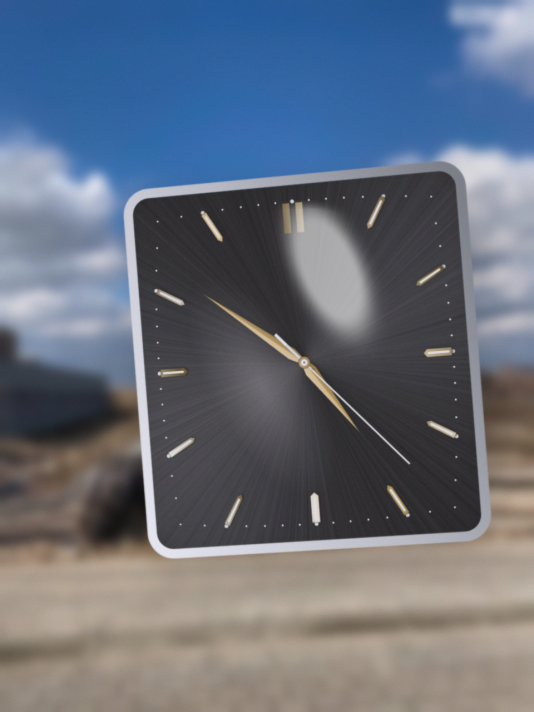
**4:51:23**
